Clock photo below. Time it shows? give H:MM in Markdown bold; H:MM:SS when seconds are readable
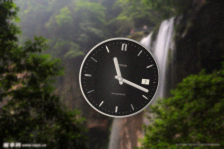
**11:18**
